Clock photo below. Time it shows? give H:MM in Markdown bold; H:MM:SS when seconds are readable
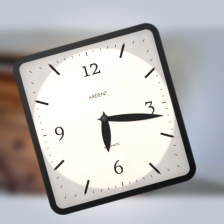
**6:17**
